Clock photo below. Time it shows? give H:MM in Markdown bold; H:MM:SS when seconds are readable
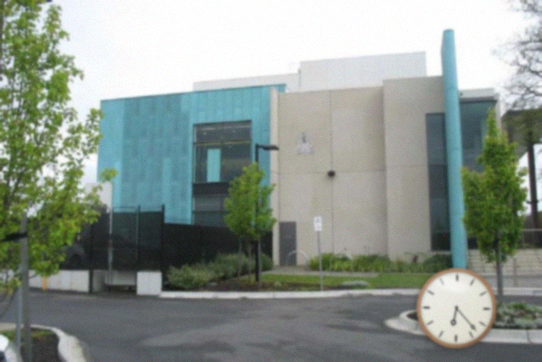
**6:23**
